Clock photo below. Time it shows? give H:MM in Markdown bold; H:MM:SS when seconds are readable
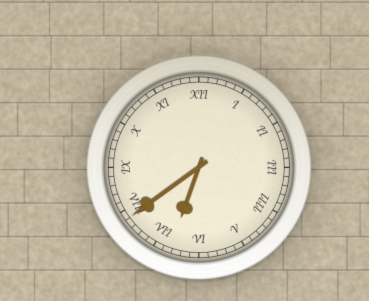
**6:39**
